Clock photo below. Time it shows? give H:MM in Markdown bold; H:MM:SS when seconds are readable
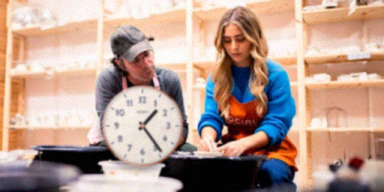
**1:24**
